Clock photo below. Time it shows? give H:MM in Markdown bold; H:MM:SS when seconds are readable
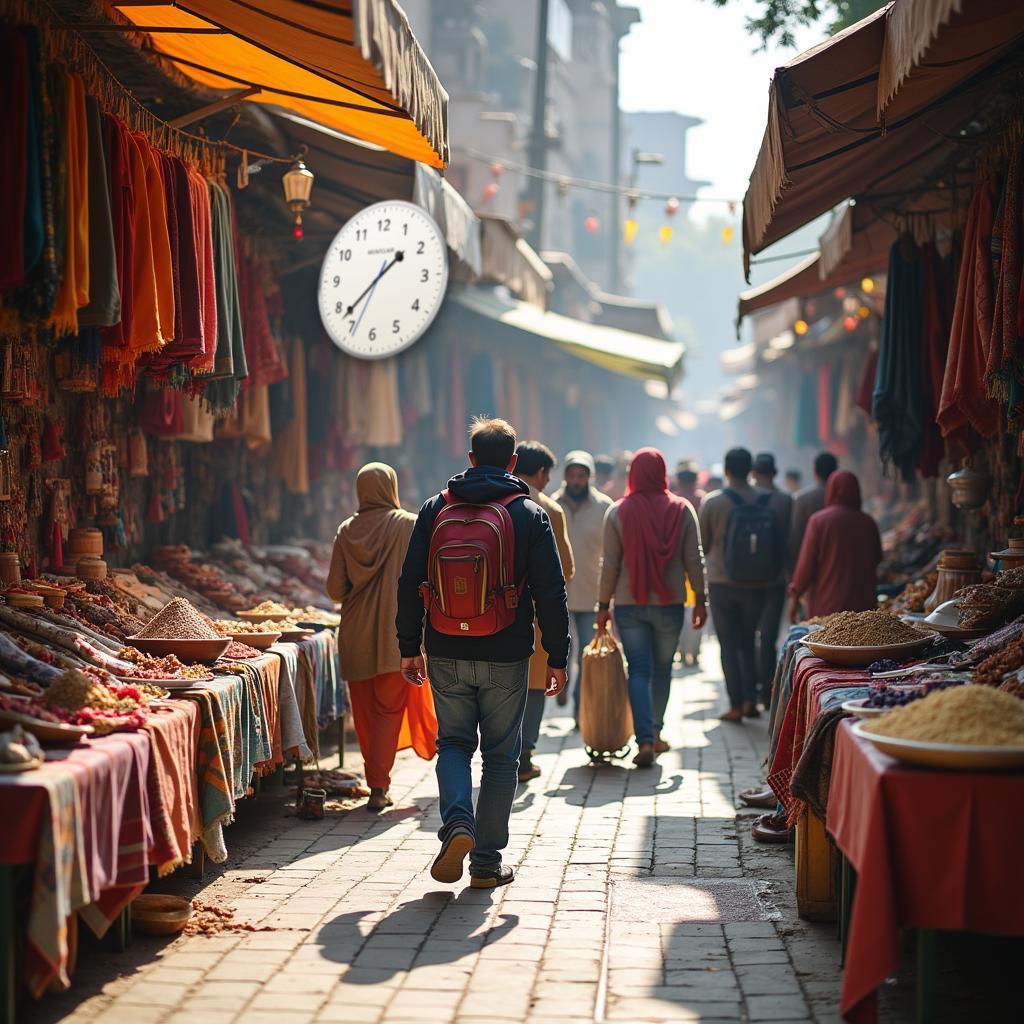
**1:37:34**
